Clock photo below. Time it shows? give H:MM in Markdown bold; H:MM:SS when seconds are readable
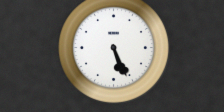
**5:26**
